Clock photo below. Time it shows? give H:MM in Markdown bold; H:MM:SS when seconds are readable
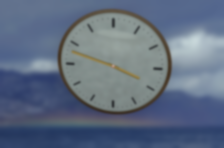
**3:48**
